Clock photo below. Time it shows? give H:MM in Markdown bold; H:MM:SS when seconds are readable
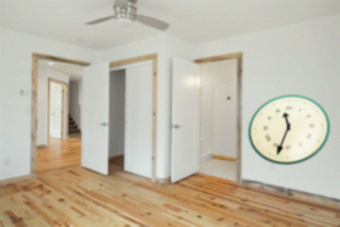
**11:33**
